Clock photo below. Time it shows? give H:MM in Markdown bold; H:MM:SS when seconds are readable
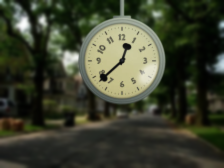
**12:38**
